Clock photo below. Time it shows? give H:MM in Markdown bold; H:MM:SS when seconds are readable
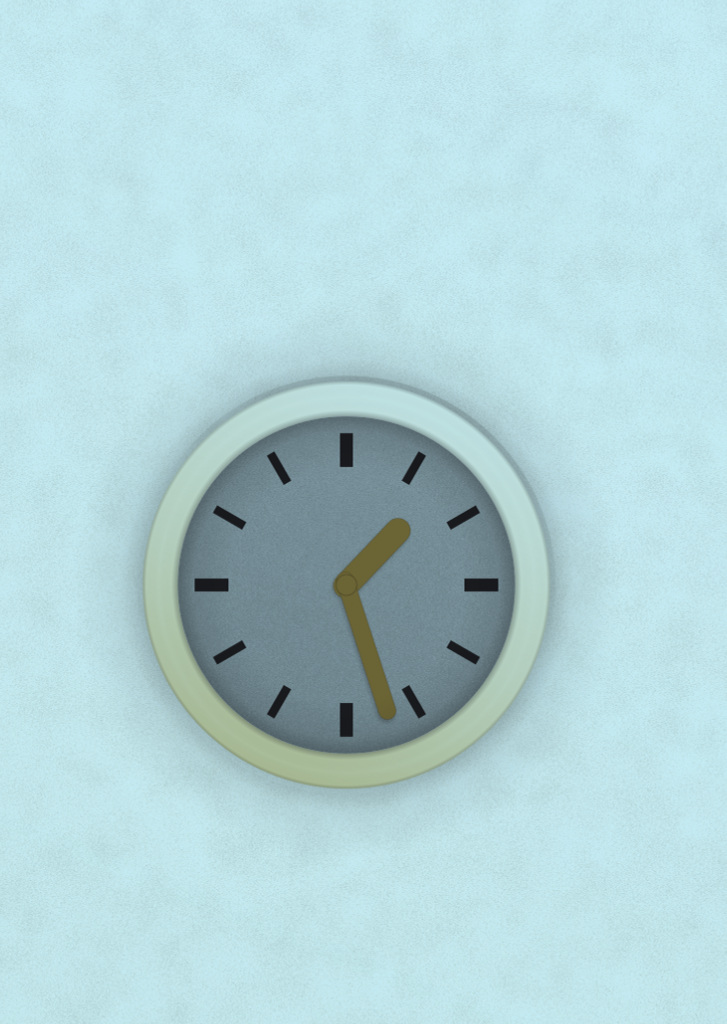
**1:27**
